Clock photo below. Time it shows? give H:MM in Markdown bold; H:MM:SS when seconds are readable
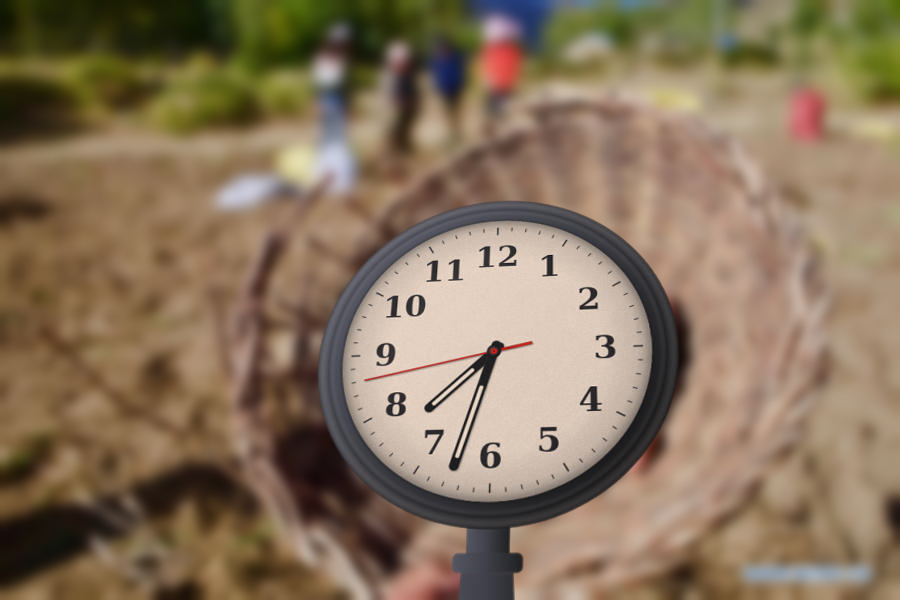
**7:32:43**
